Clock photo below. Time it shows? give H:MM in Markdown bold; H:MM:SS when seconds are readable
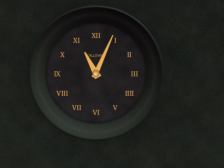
**11:04**
